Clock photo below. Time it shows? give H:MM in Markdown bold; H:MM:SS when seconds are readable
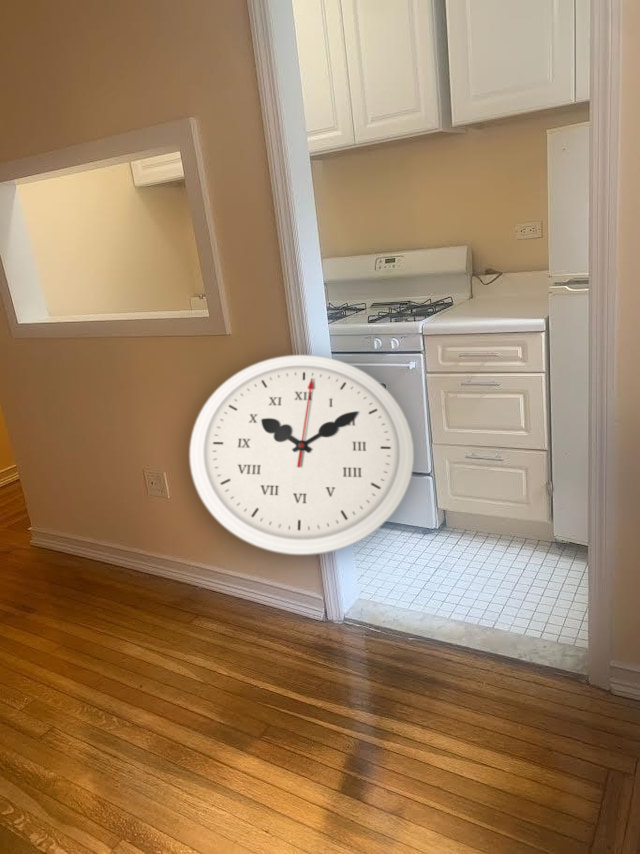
**10:09:01**
